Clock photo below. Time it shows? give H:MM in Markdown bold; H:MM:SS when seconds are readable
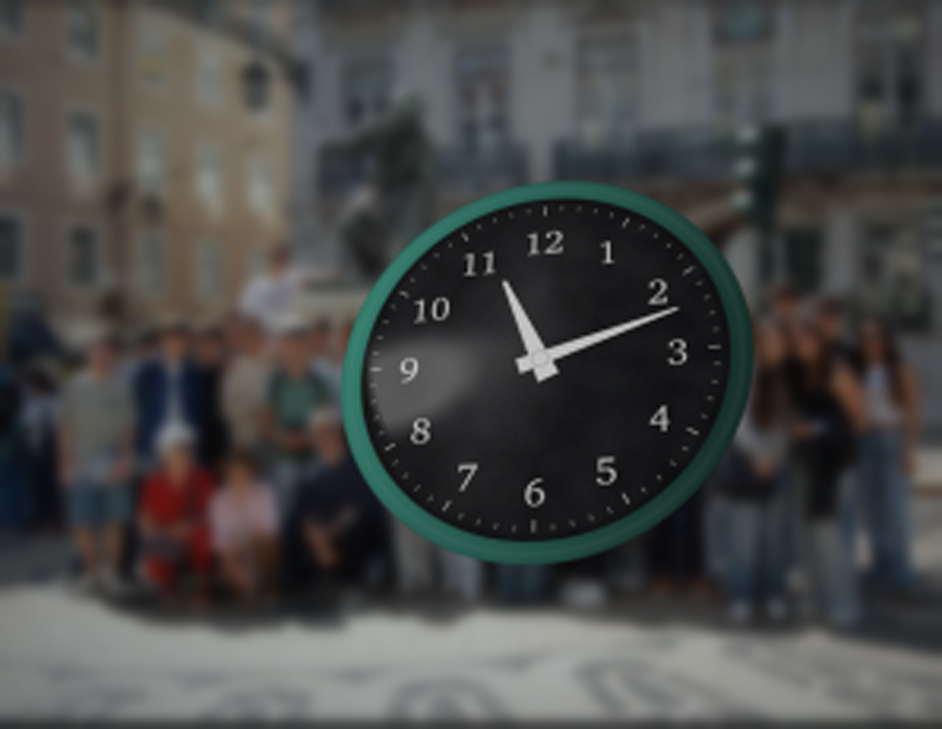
**11:12**
